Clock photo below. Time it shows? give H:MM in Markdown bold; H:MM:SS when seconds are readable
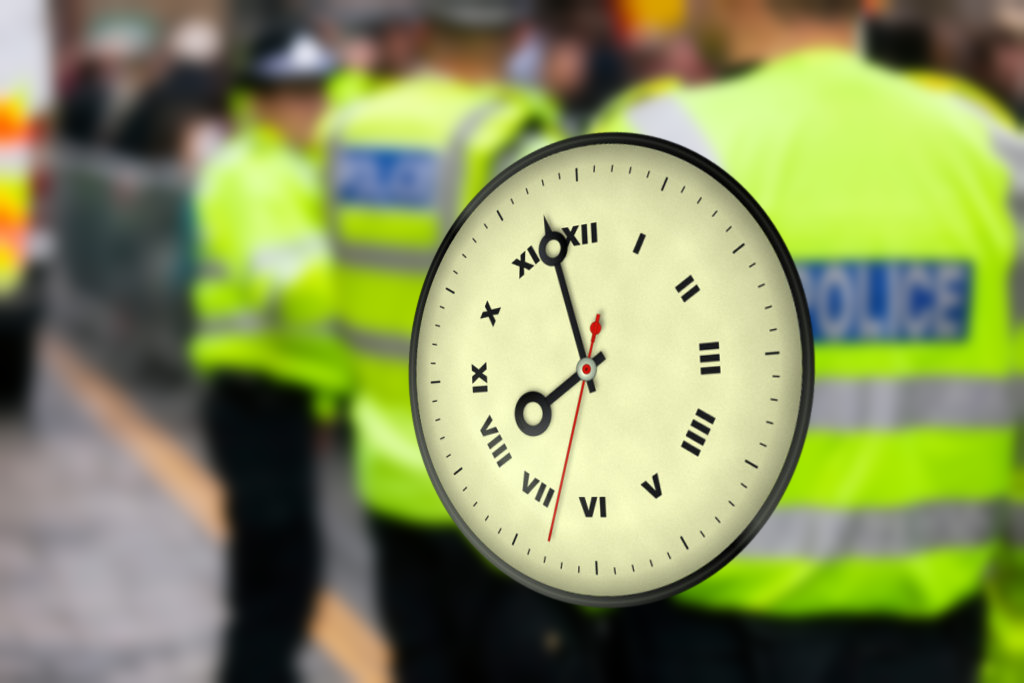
**7:57:33**
